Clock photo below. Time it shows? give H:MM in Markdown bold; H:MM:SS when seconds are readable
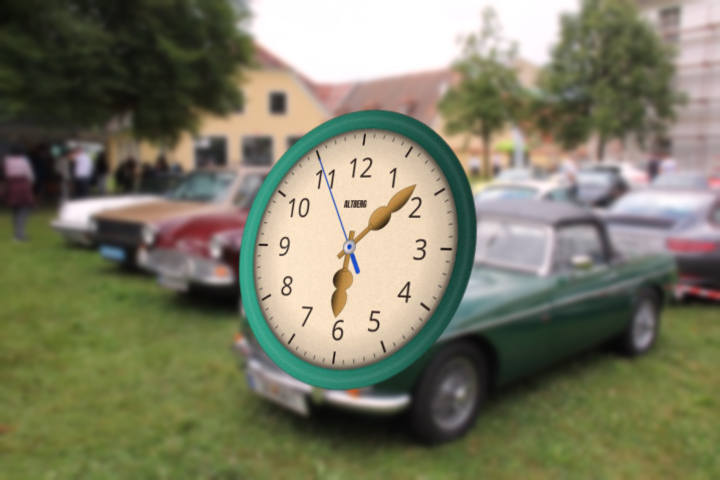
**6:07:55**
